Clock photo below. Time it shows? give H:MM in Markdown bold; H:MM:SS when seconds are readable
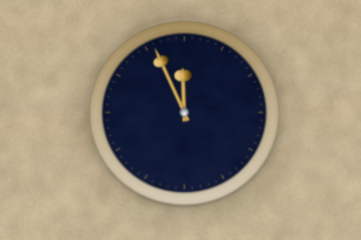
**11:56**
